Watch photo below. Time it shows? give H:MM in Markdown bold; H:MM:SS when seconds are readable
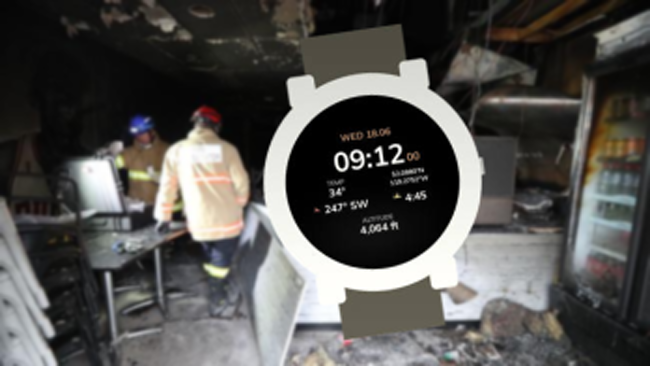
**9:12**
